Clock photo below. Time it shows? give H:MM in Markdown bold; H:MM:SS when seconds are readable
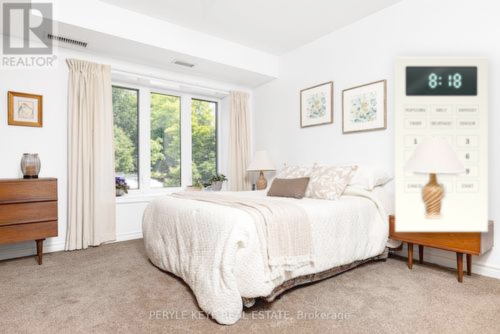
**8:18**
